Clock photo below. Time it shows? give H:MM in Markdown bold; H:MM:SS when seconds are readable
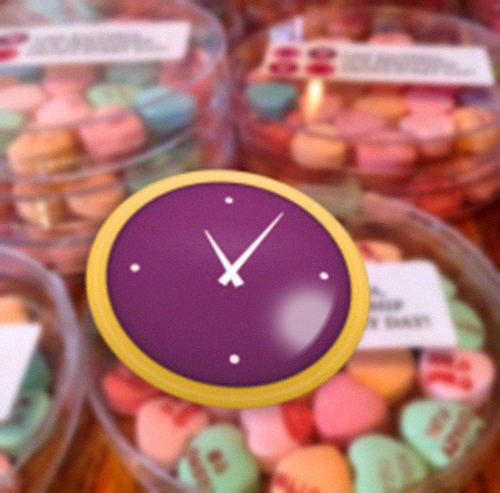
**11:06**
